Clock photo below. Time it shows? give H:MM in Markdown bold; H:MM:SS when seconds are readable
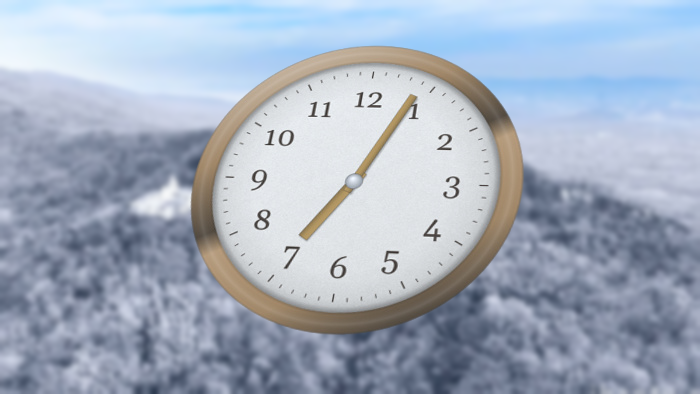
**7:04**
